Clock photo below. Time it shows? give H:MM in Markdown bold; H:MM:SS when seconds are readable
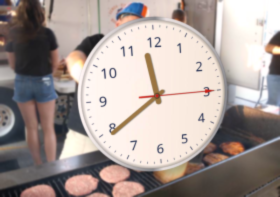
**11:39:15**
